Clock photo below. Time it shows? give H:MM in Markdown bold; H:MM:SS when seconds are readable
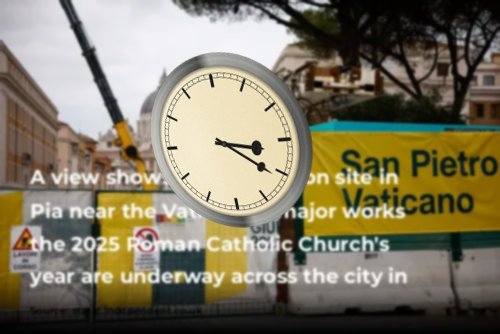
**3:21**
